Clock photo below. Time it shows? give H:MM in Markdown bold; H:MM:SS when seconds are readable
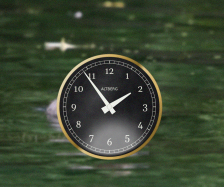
**1:54**
